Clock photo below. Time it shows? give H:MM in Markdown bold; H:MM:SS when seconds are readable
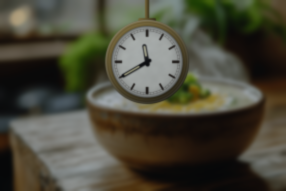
**11:40**
